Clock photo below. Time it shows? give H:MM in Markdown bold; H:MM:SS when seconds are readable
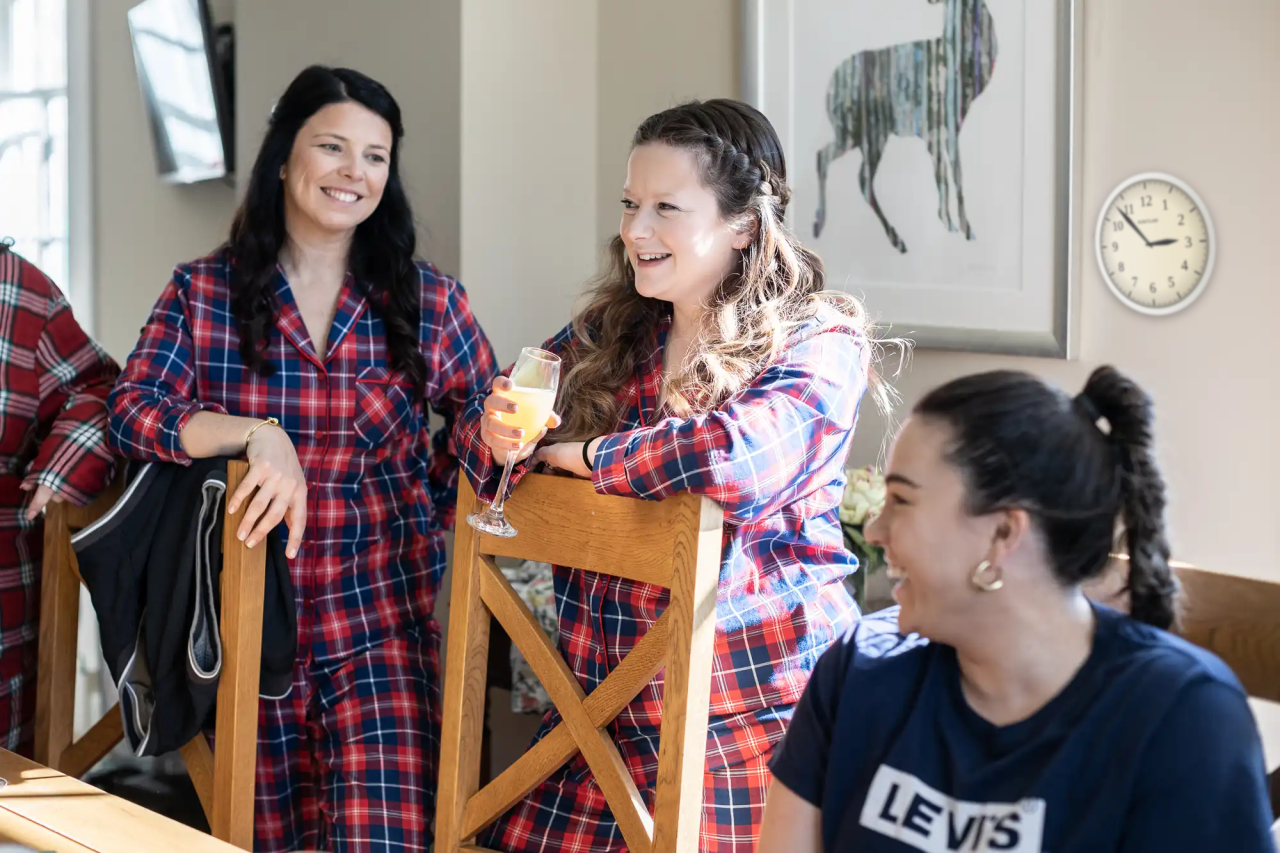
**2:53**
